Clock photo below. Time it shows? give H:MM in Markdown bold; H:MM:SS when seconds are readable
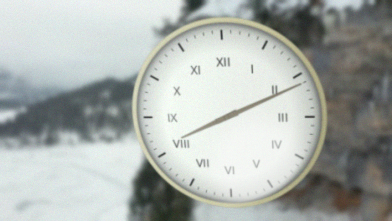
**8:11**
